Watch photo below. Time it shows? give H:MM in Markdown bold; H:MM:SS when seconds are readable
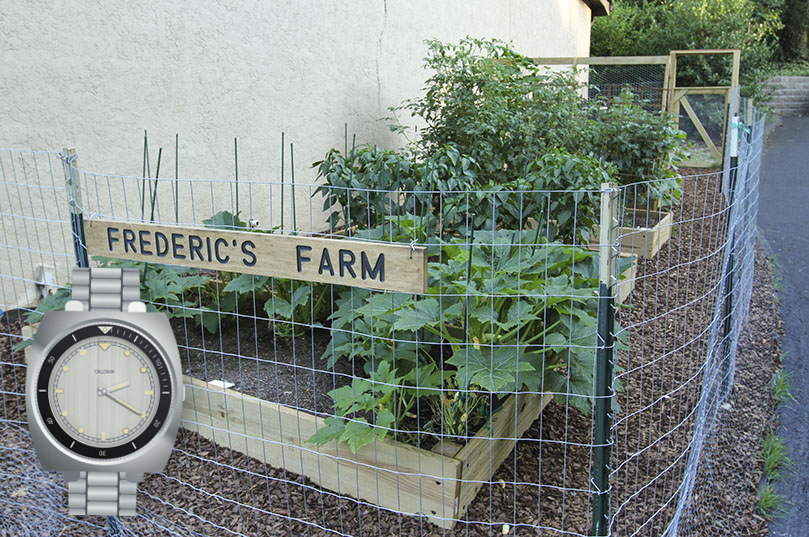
**2:20**
